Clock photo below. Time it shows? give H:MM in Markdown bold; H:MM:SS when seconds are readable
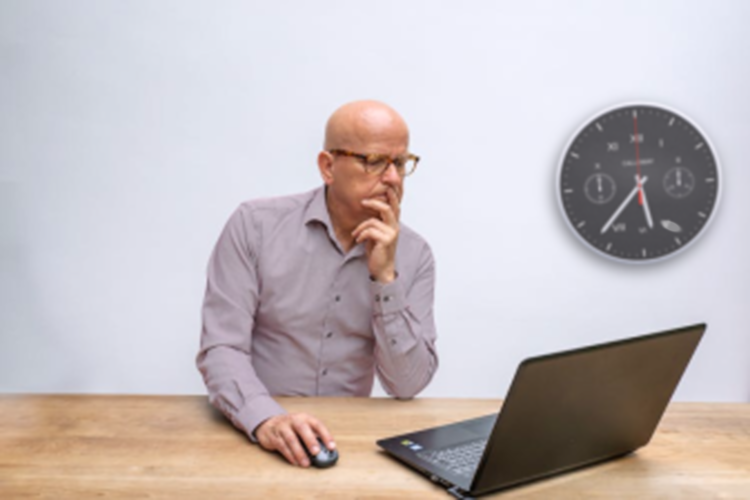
**5:37**
